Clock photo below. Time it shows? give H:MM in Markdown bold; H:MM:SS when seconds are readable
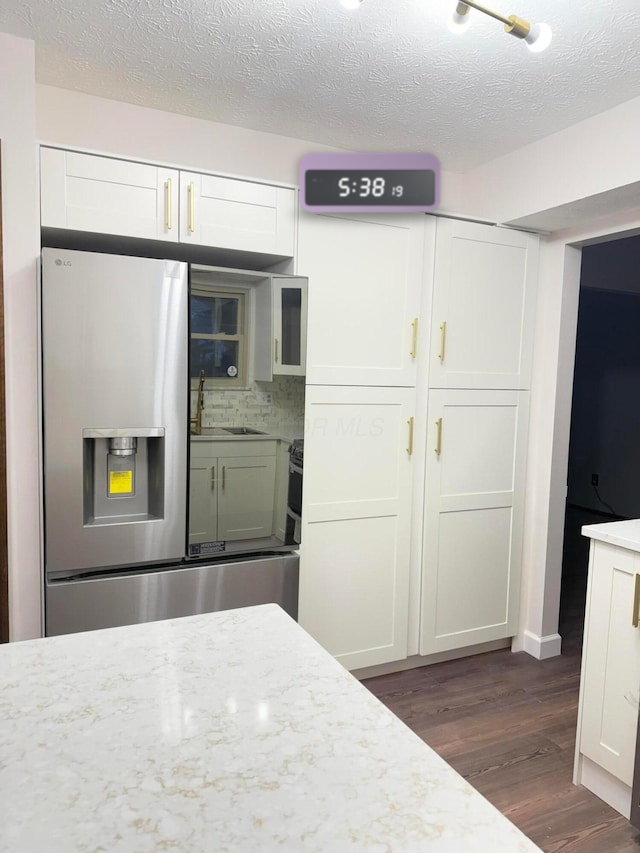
**5:38:19**
